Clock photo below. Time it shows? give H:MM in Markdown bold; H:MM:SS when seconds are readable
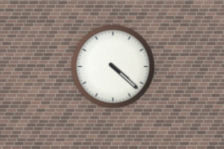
**4:22**
